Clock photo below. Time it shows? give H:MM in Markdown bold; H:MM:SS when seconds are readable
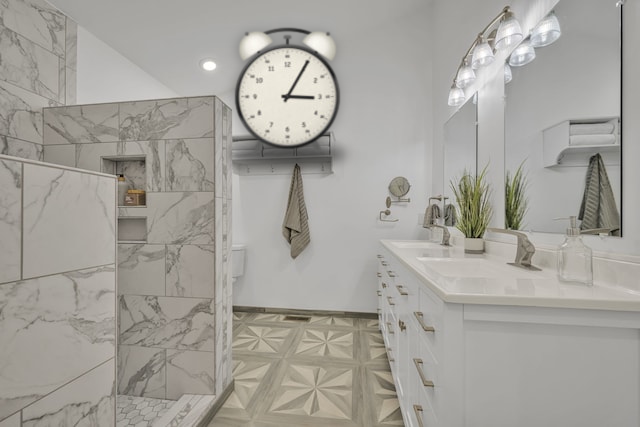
**3:05**
